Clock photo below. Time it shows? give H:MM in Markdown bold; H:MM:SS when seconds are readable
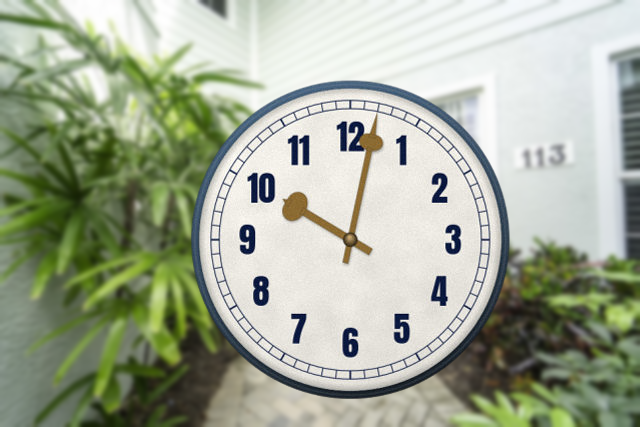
**10:02**
